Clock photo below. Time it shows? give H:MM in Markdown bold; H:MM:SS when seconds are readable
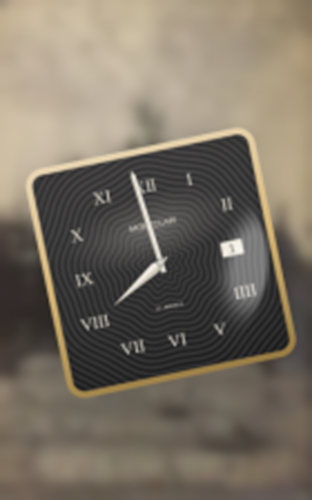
**7:59**
